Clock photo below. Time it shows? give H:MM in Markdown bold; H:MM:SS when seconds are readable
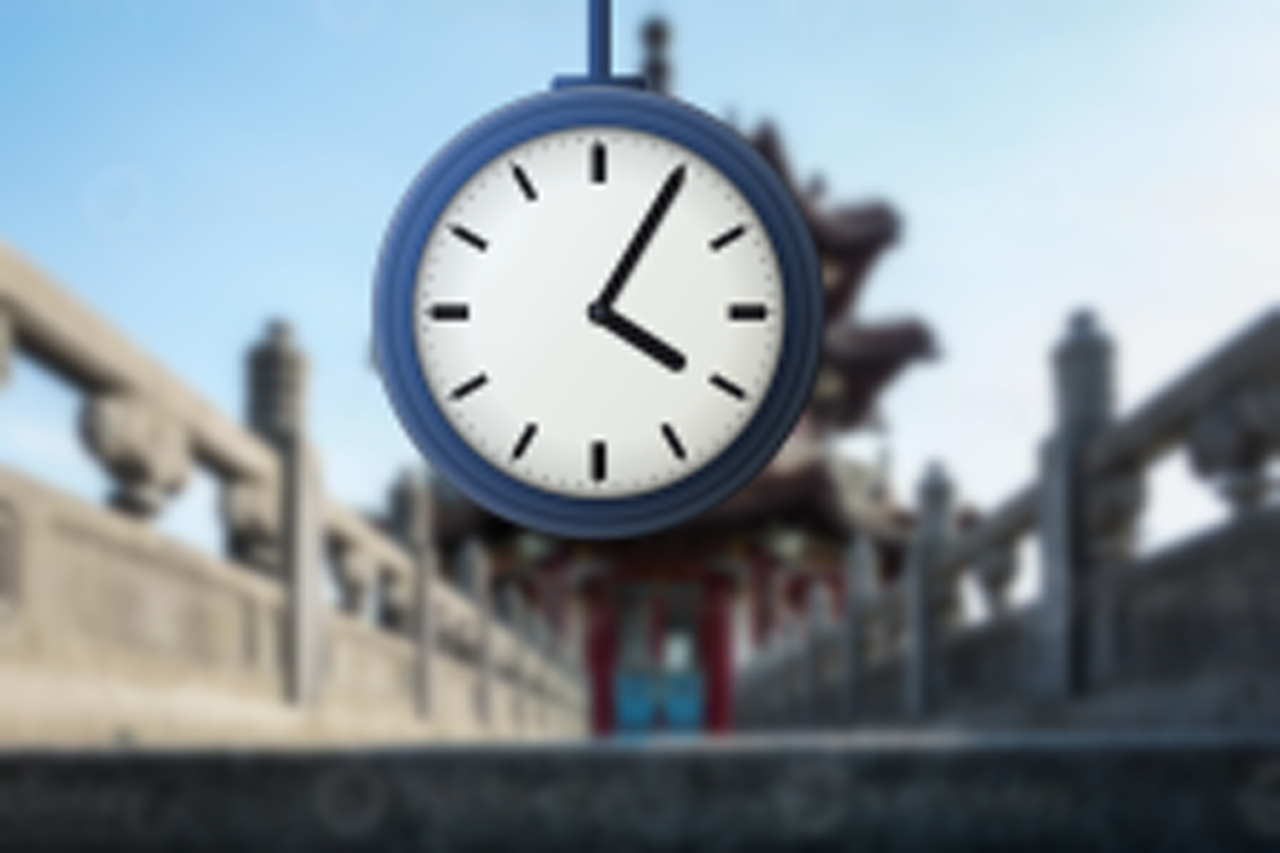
**4:05**
